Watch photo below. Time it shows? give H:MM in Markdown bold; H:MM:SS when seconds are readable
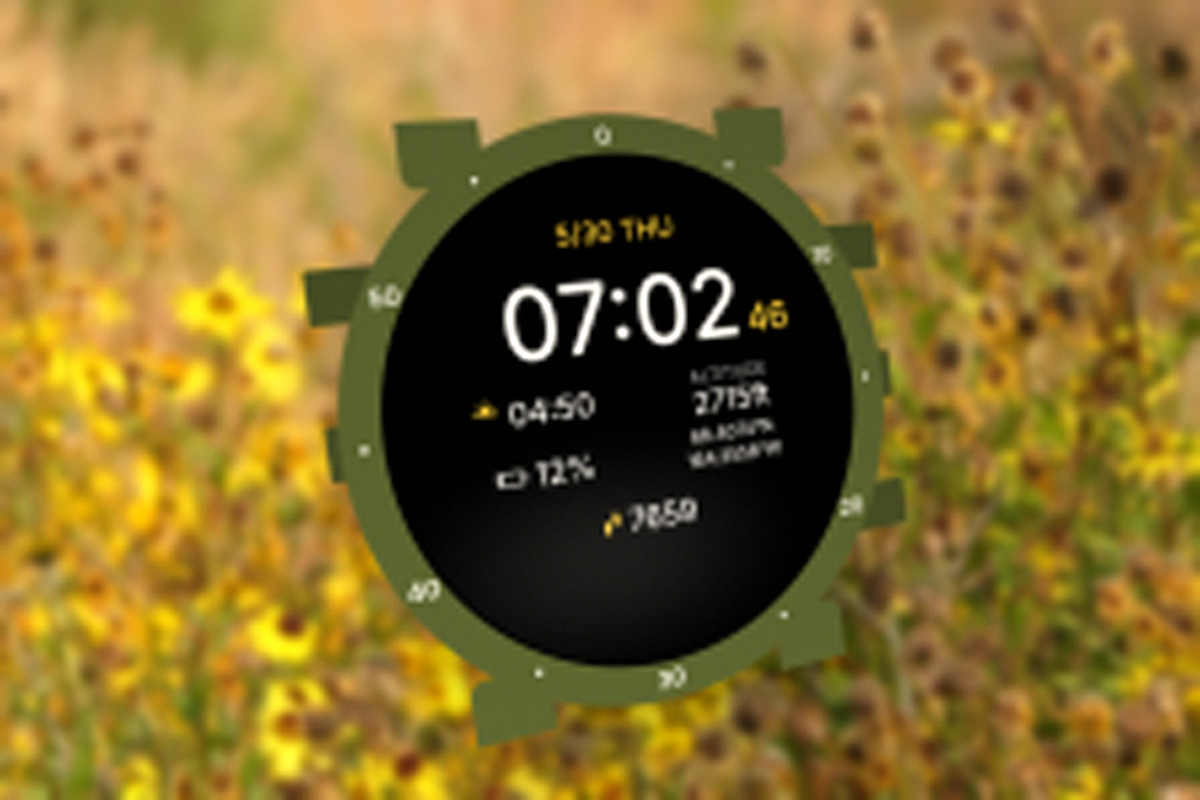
**7:02:46**
